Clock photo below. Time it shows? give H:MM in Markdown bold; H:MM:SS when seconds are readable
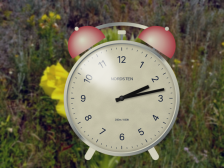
**2:13**
